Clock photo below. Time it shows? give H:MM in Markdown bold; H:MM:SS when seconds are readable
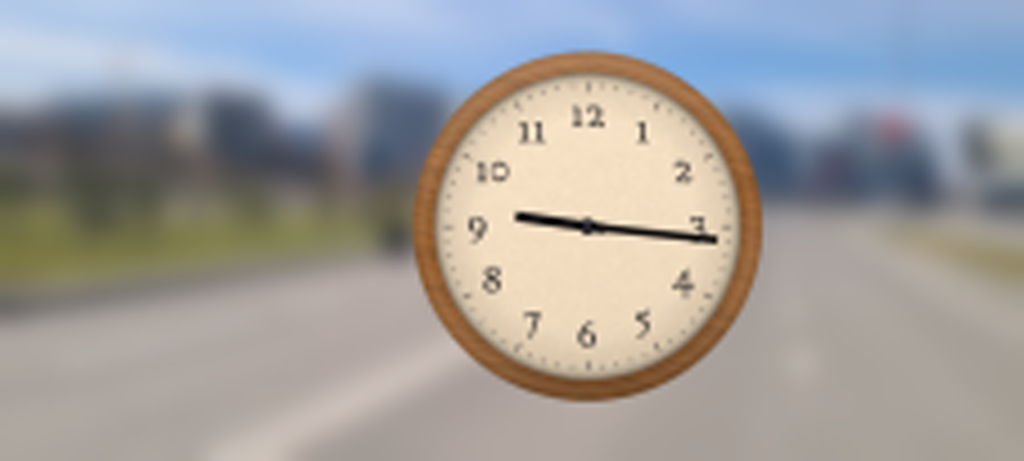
**9:16**
